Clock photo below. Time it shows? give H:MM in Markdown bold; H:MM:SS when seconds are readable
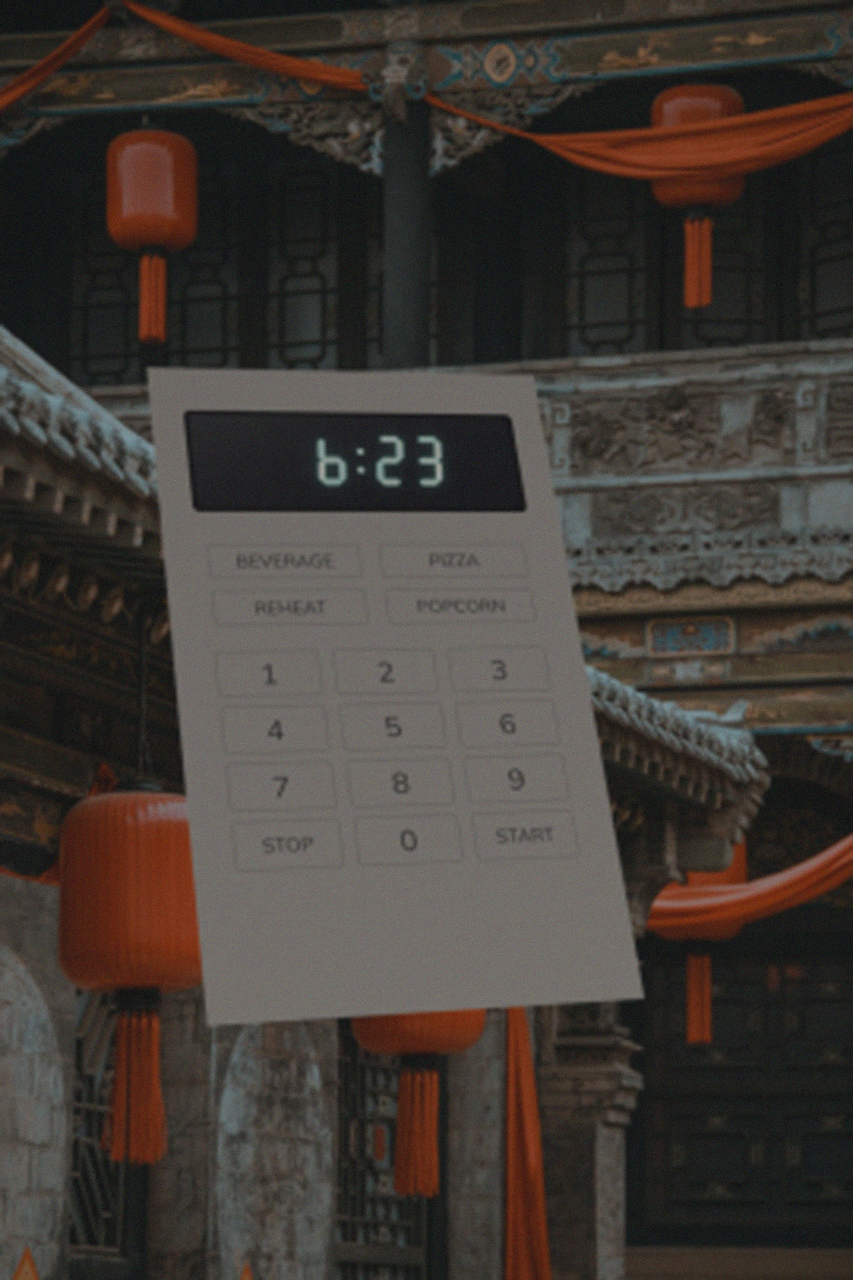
**6:23**
